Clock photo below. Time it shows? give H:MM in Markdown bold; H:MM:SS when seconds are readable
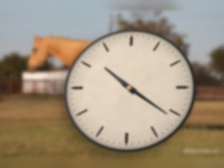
**10:21**
